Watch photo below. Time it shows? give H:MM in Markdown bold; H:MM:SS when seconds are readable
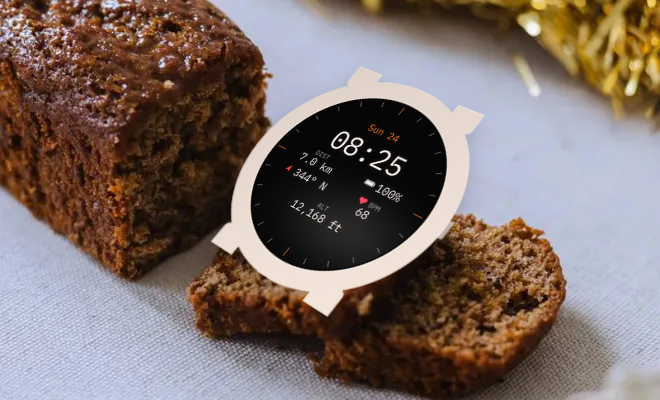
**8:25**
